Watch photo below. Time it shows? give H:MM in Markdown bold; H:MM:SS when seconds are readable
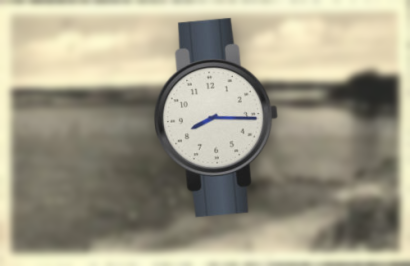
**8:16**
